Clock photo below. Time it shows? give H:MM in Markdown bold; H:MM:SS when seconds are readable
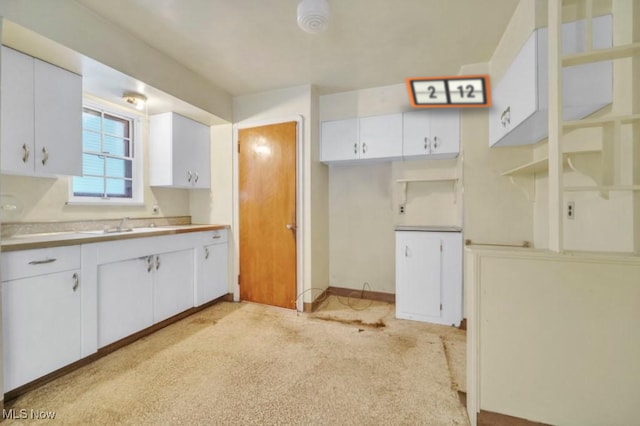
**2:12**
